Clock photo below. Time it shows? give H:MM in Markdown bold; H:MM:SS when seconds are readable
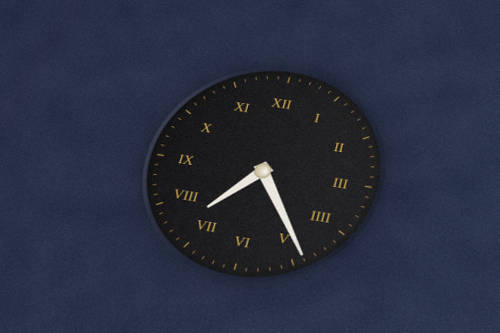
**7:24**
